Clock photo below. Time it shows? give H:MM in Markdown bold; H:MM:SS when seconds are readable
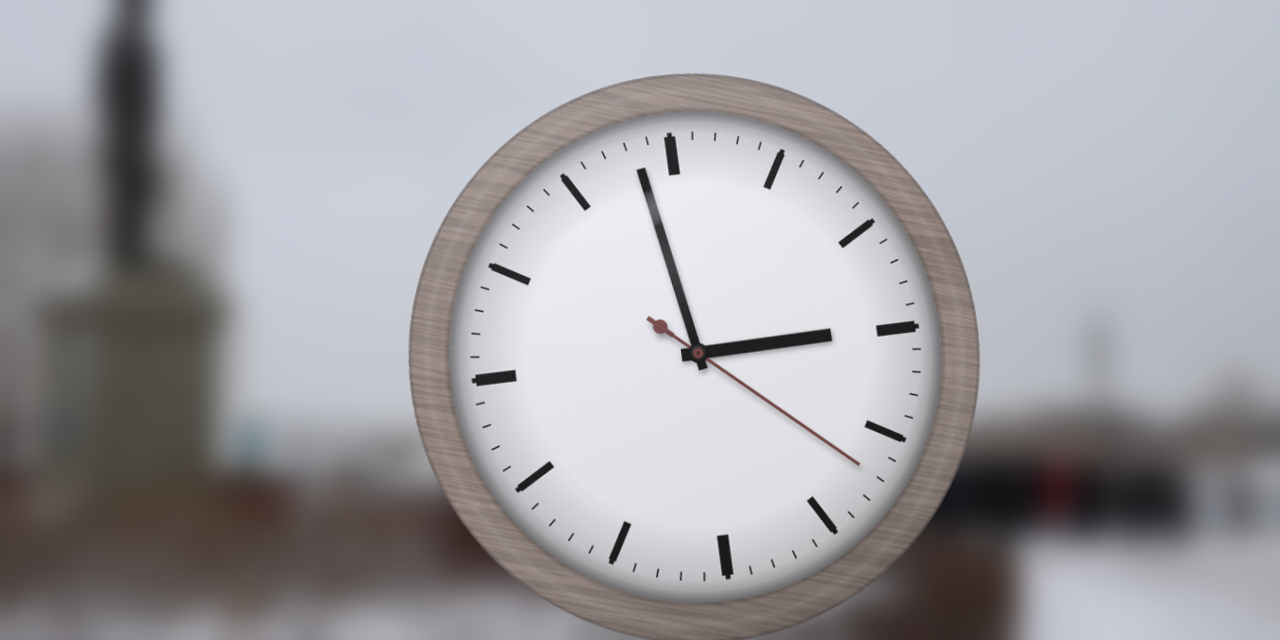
**2:58:22**
